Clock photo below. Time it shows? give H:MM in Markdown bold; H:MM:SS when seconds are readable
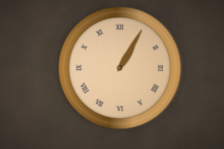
**1:05**
